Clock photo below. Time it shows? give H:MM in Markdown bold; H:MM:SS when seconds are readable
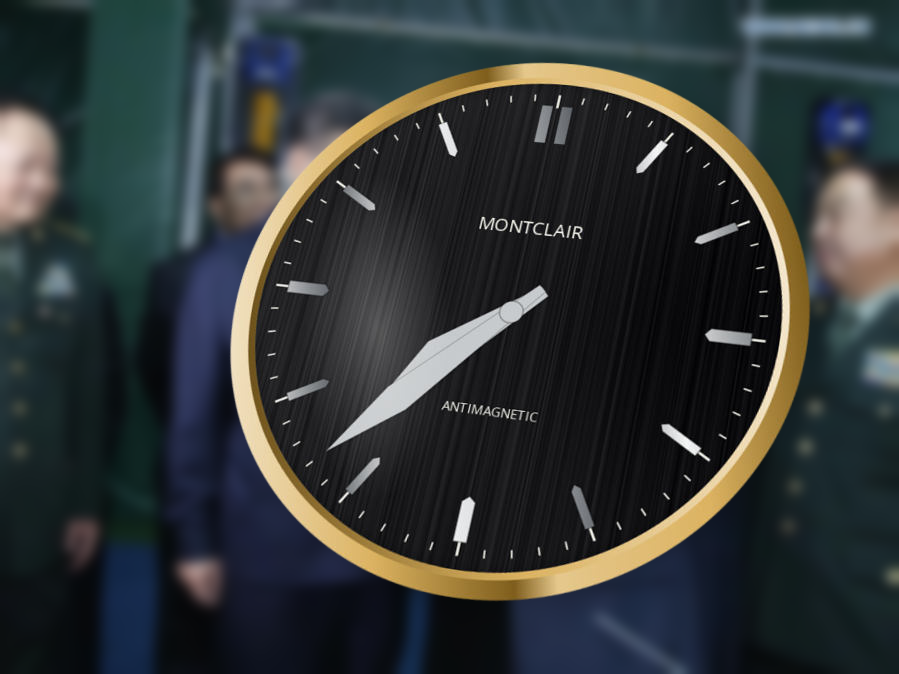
**7:37**
